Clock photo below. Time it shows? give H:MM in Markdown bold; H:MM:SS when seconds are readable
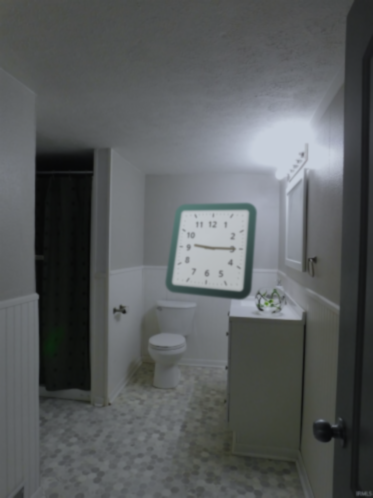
**9:15**
